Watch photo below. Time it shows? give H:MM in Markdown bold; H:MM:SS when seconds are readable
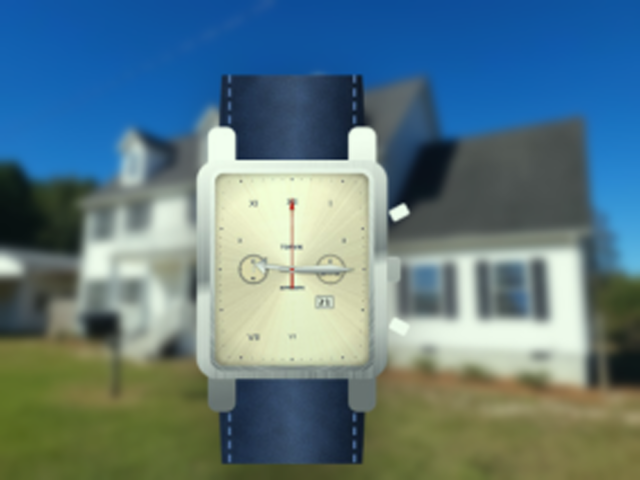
**9:15**
